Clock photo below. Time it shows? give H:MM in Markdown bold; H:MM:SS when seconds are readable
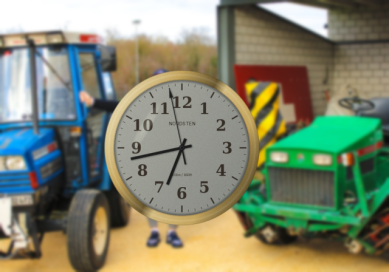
**6:42:58**
